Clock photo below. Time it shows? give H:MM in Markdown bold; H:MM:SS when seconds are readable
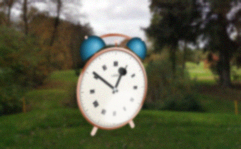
**12:51**
